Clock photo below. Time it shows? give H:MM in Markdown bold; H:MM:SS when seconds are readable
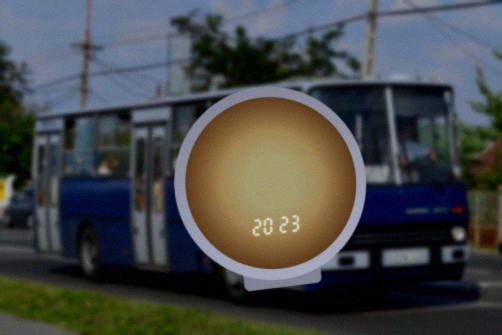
**20:23**
